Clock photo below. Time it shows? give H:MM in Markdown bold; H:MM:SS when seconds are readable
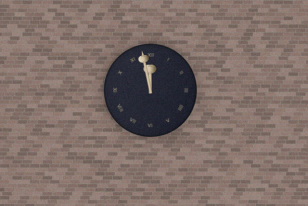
**11:58**
